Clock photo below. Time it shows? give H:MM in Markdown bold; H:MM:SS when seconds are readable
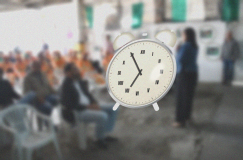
**6:55**
